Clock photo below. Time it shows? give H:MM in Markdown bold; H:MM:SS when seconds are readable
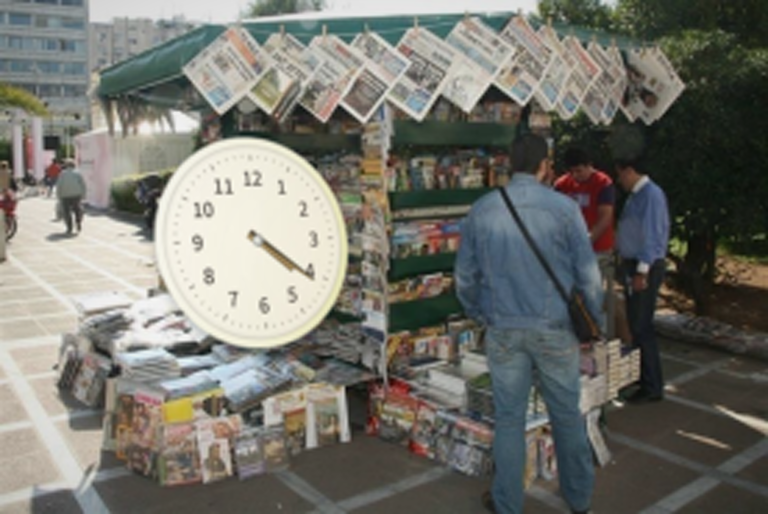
**4:21**
